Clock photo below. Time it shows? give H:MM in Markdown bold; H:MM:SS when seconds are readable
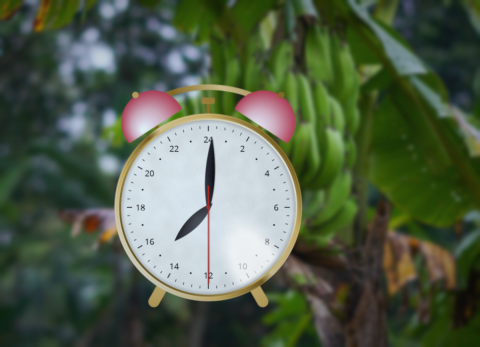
**15:00:30**
